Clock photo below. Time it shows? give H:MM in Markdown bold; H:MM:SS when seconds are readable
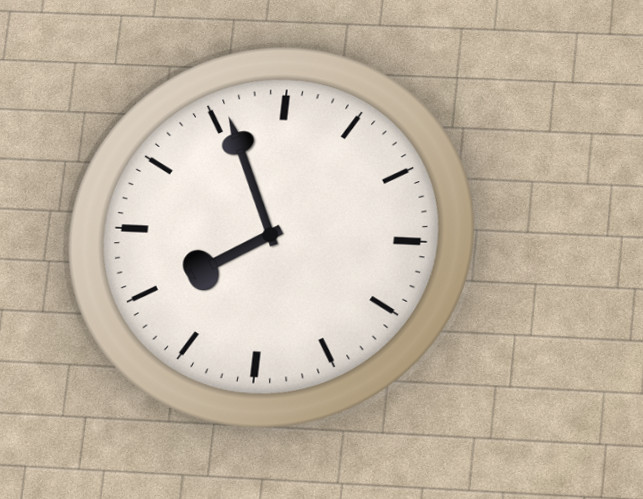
**7:56**
